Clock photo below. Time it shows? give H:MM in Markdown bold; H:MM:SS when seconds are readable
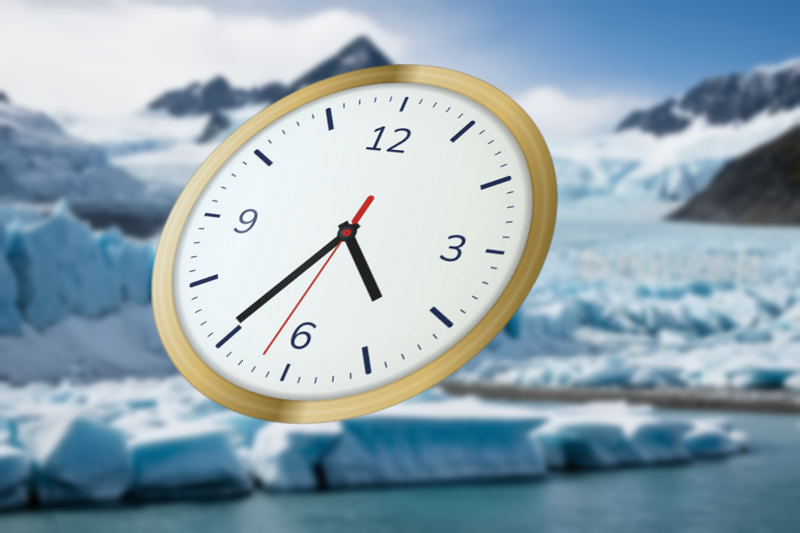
**4:35:32**
